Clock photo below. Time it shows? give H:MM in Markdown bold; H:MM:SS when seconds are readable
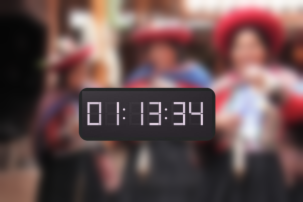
**1:13:34**
